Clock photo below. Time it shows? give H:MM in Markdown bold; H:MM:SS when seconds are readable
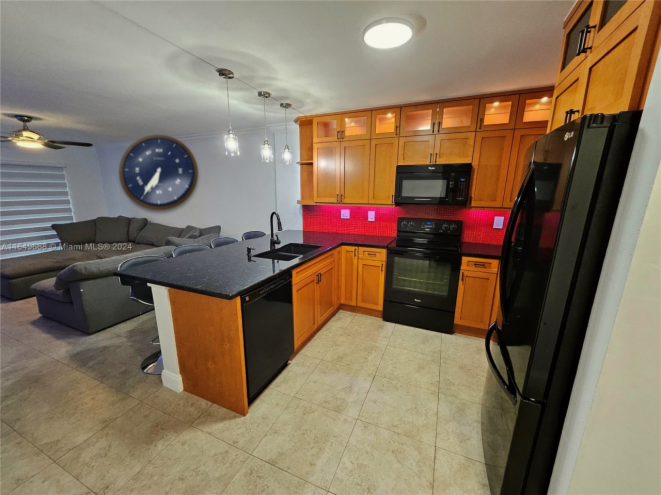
**6:35**
